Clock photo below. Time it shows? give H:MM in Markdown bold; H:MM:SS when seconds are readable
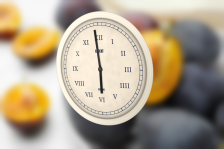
**5:59**
